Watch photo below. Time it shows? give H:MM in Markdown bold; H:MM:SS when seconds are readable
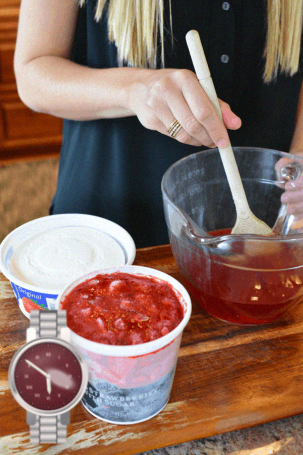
**5:51**
